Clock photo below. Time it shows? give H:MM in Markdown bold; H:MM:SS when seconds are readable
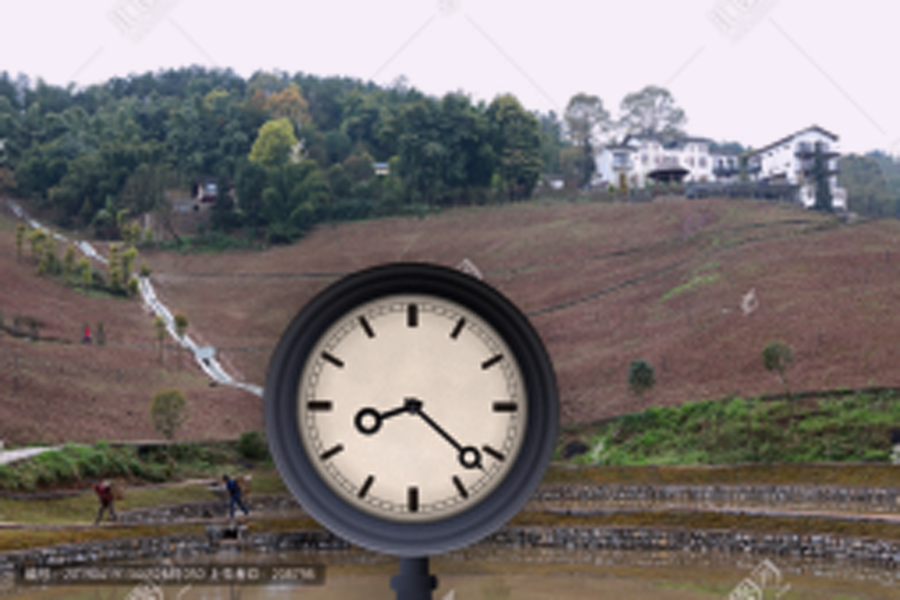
**8:22**
